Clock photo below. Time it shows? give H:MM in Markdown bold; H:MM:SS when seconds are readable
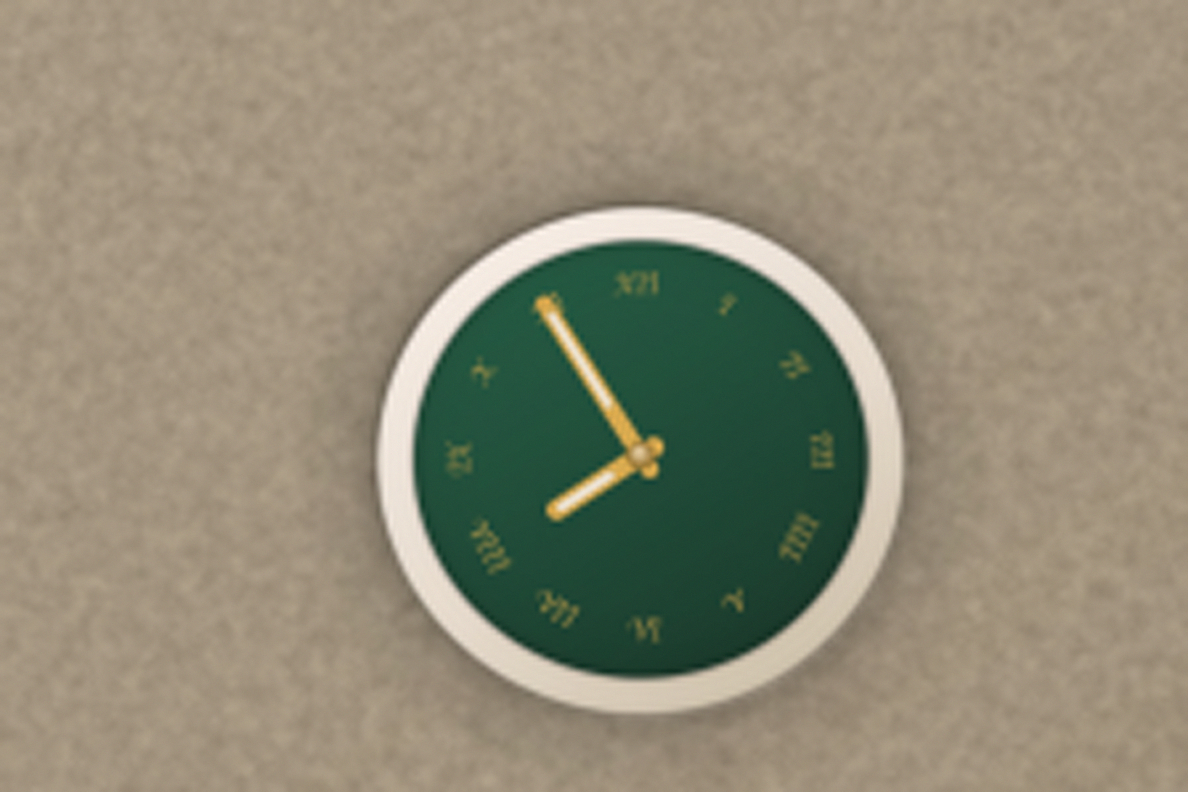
**7:55**
